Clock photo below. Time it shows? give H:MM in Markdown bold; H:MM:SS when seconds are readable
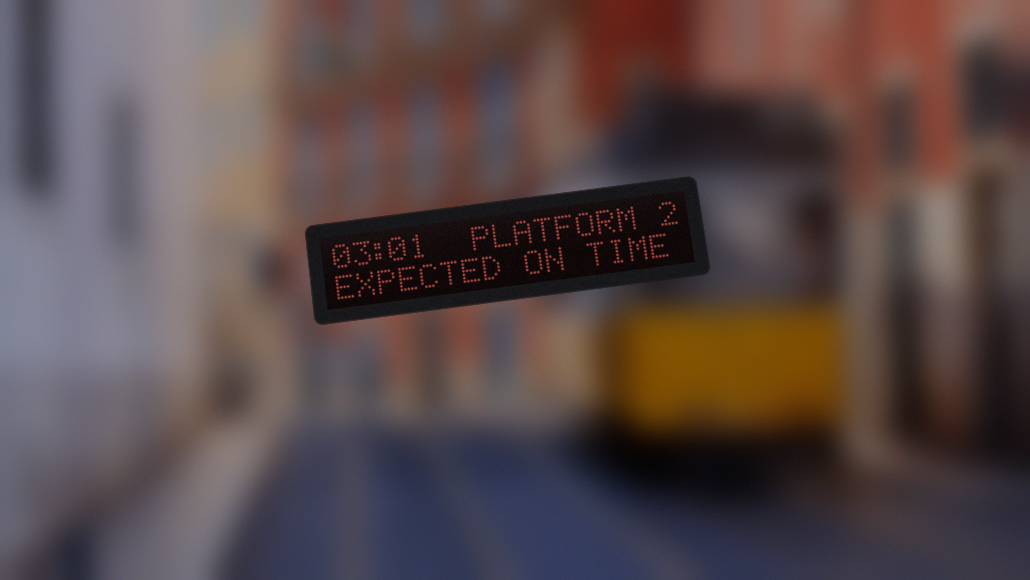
**3:01**
